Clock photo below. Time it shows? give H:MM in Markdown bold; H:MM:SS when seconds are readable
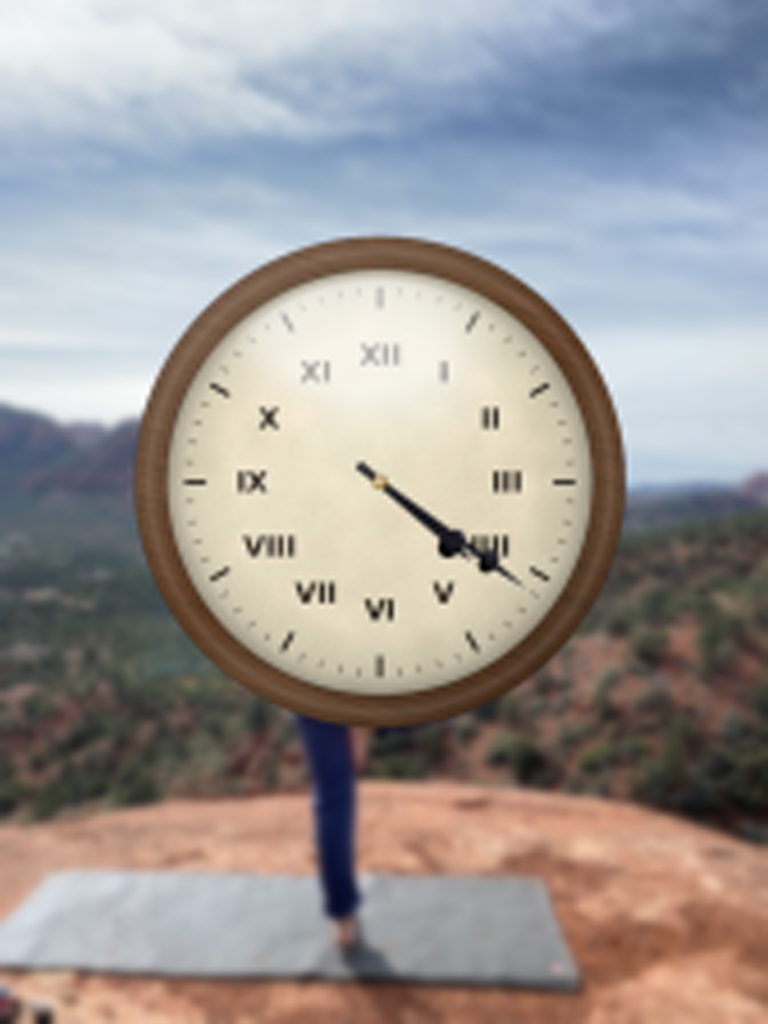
**4:21**
